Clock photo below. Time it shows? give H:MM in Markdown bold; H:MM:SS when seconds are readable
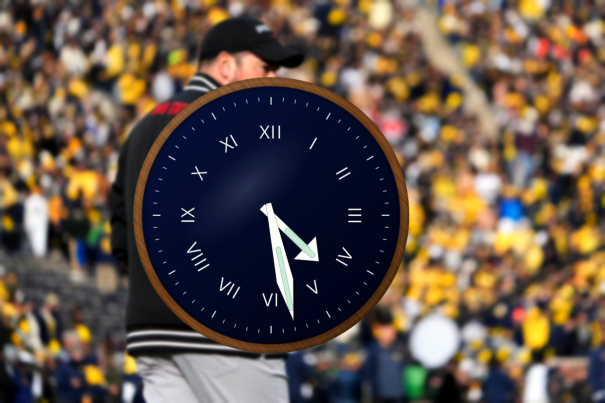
**4:28**
